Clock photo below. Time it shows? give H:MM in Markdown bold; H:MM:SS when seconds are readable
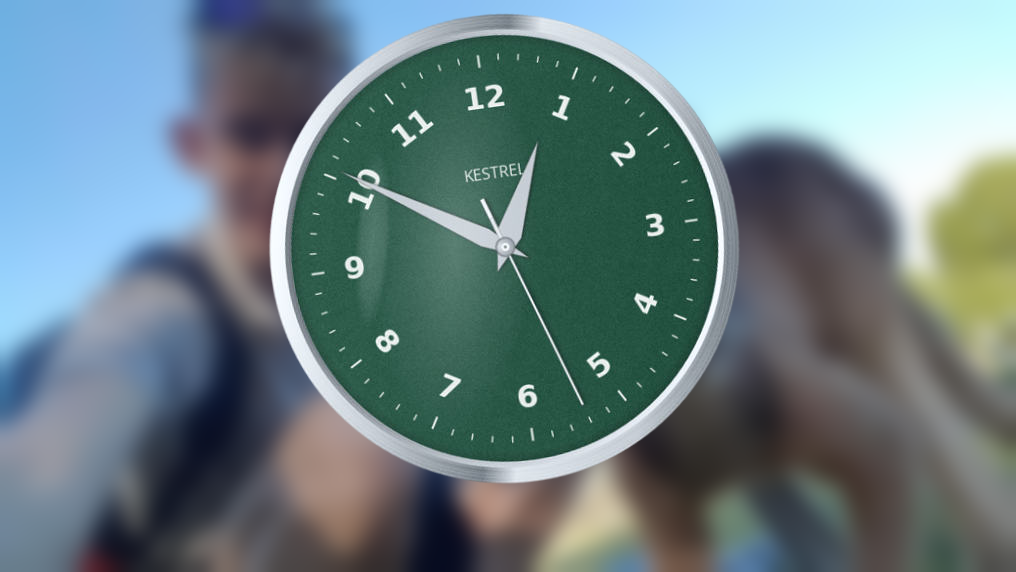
**12:50:27**
